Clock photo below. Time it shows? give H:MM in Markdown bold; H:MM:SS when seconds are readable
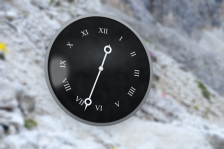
**12:33**
